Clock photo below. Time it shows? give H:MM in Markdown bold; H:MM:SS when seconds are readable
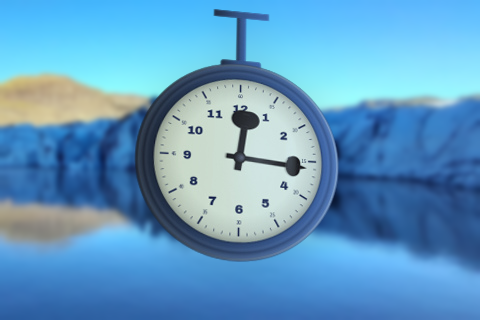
**12:16**
